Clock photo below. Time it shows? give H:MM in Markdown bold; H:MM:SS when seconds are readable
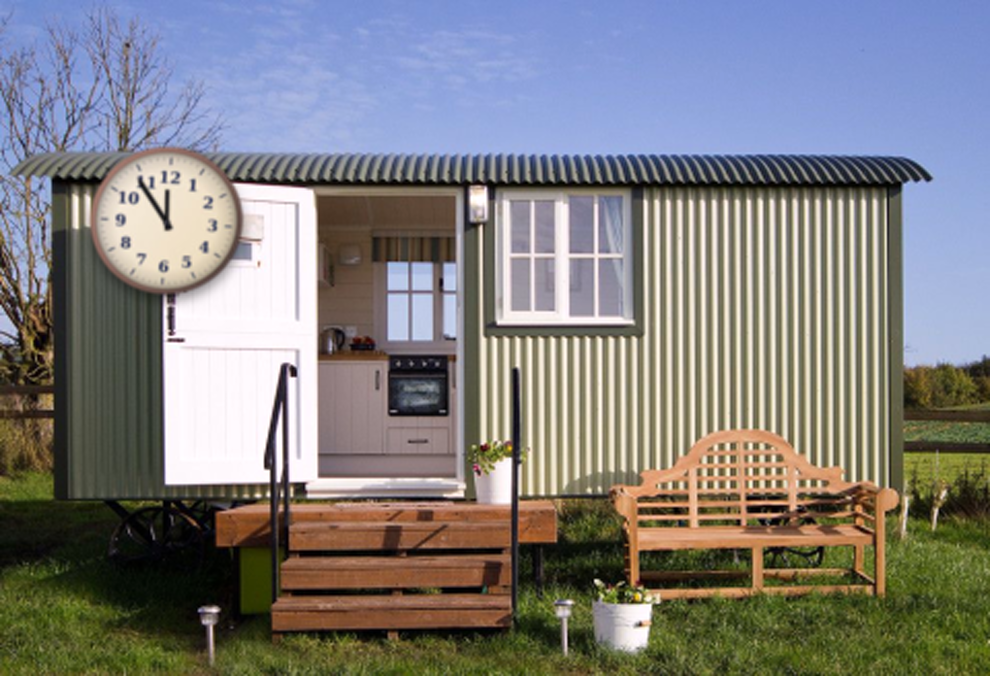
**11:54**
